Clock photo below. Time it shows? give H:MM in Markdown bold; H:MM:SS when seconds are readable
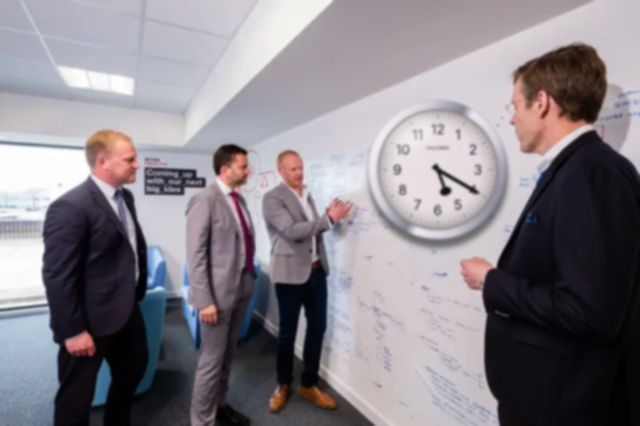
**5:20**
